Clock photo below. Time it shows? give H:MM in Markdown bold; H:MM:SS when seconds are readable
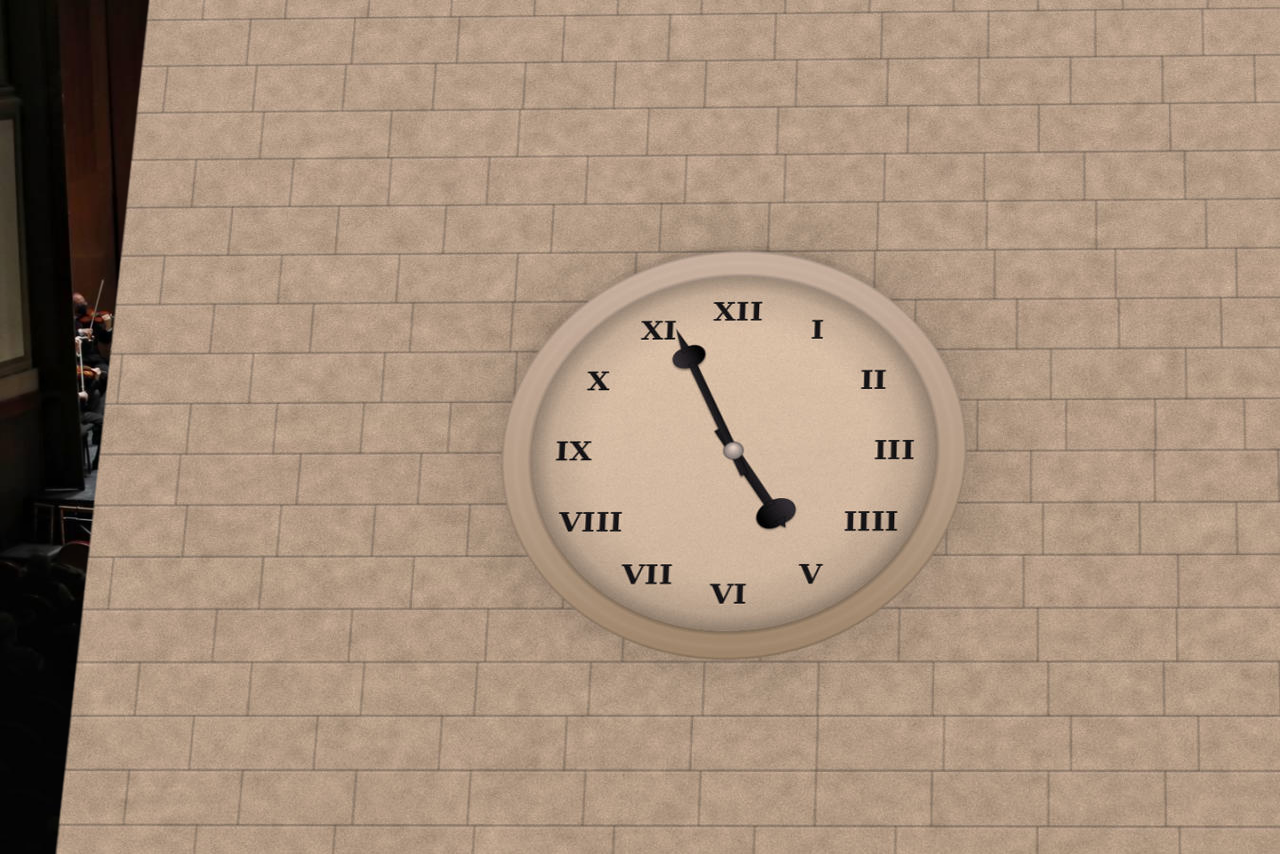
**4:56**
